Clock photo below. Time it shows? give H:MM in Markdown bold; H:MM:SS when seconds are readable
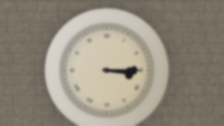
**3:15**
